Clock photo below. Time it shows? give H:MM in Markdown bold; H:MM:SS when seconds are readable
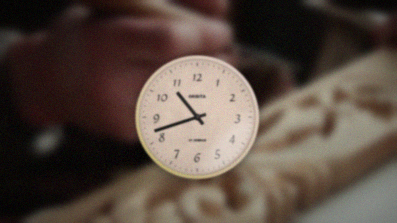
**10:42**
